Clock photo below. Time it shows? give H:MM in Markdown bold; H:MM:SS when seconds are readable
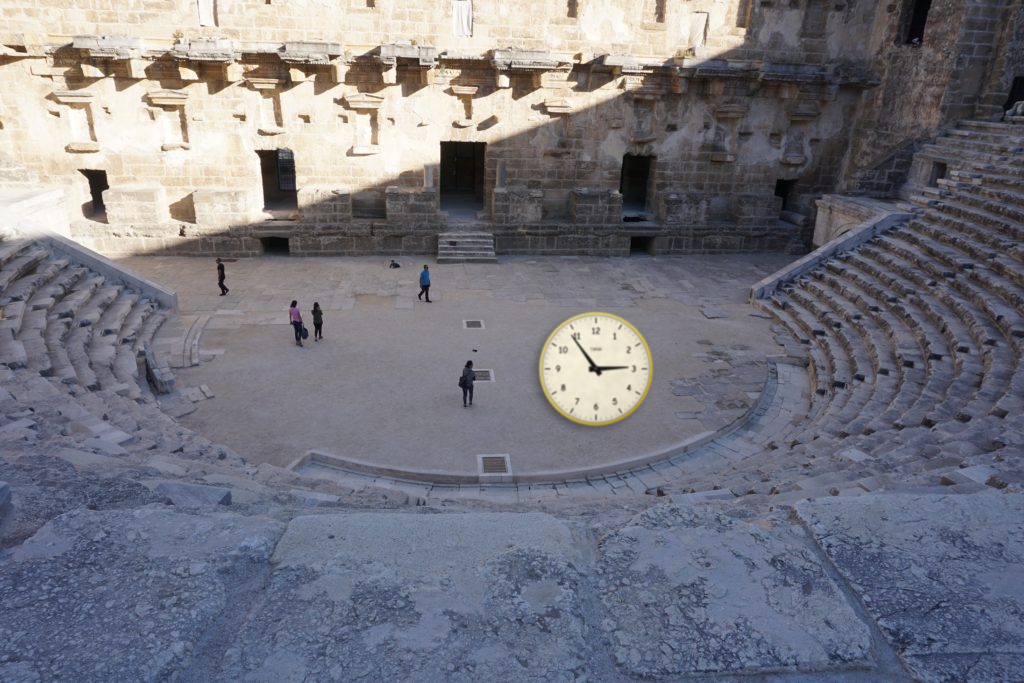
**2:54**
